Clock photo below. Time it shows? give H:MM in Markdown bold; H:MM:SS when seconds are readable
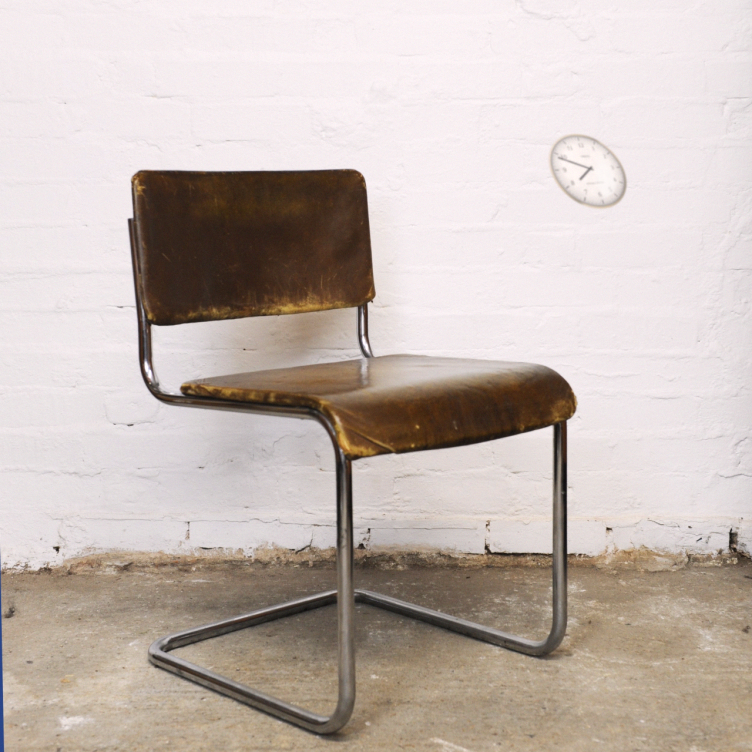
**7:49**
